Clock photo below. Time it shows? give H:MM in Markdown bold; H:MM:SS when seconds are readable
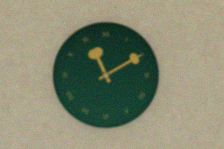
**11:10**
